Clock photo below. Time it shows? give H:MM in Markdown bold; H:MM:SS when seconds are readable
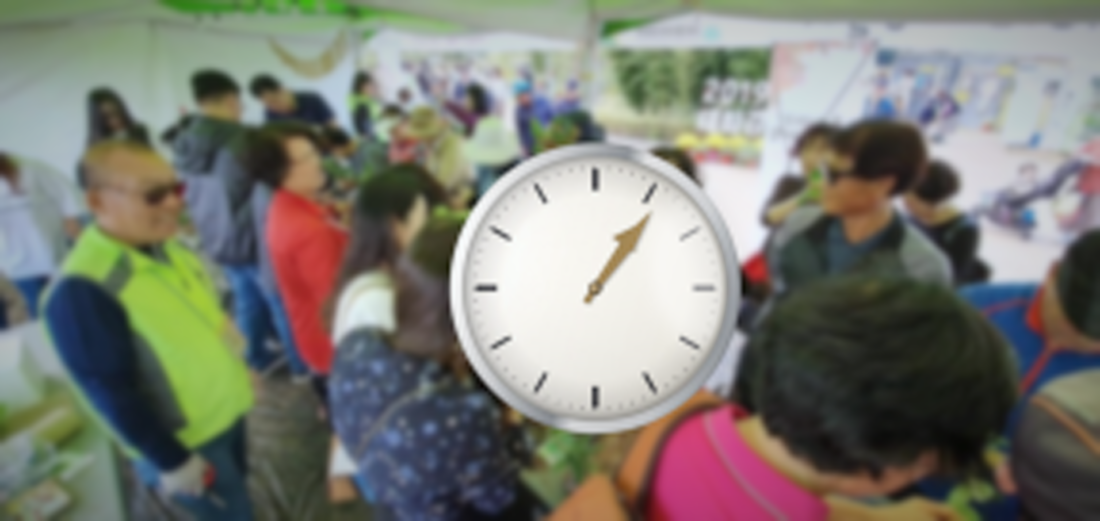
**1:06**
